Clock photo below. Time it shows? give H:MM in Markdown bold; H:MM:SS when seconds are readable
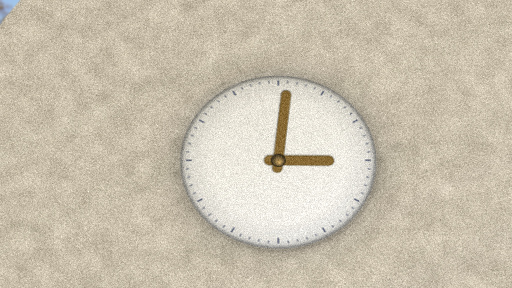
**3:01**
